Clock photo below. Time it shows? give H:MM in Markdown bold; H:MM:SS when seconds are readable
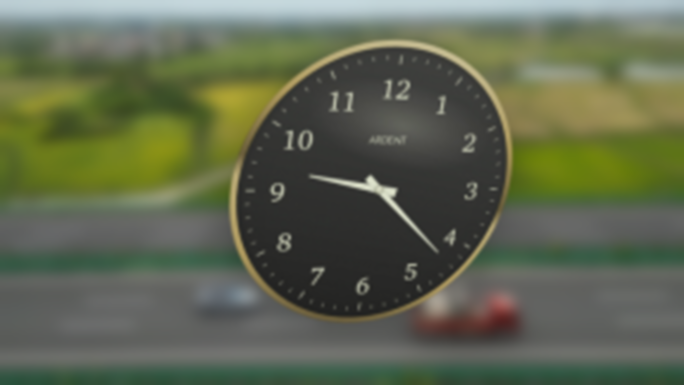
**9:22**
